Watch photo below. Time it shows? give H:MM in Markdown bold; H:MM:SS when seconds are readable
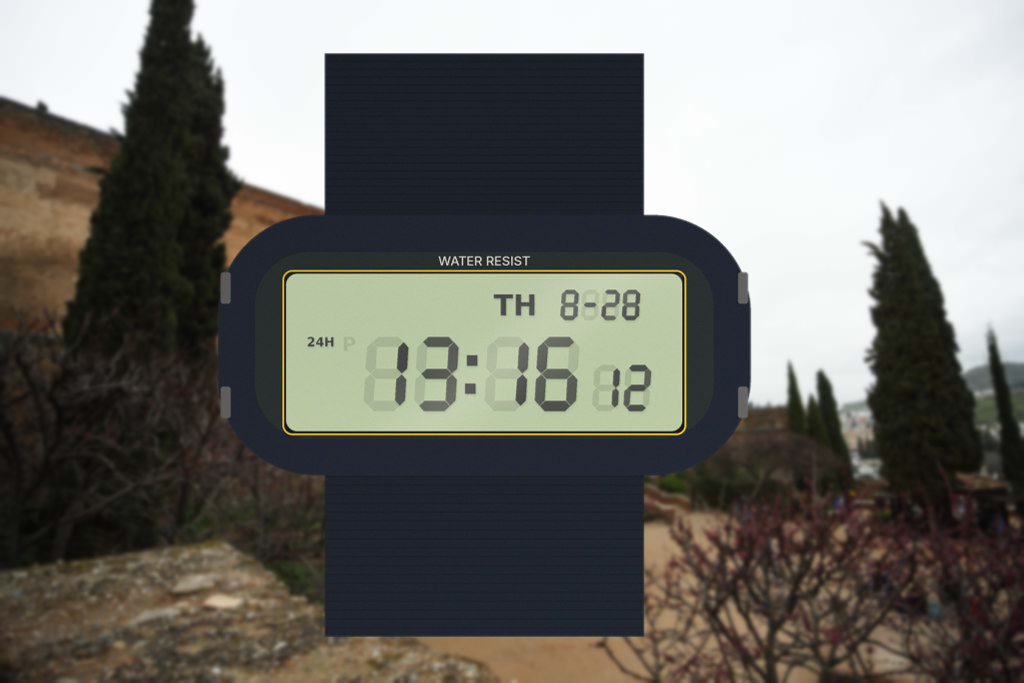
**13:16:12**
